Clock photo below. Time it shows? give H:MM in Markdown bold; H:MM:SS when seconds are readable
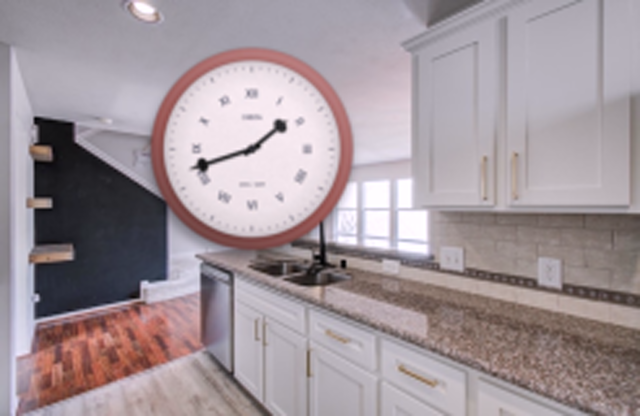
**1:42**
